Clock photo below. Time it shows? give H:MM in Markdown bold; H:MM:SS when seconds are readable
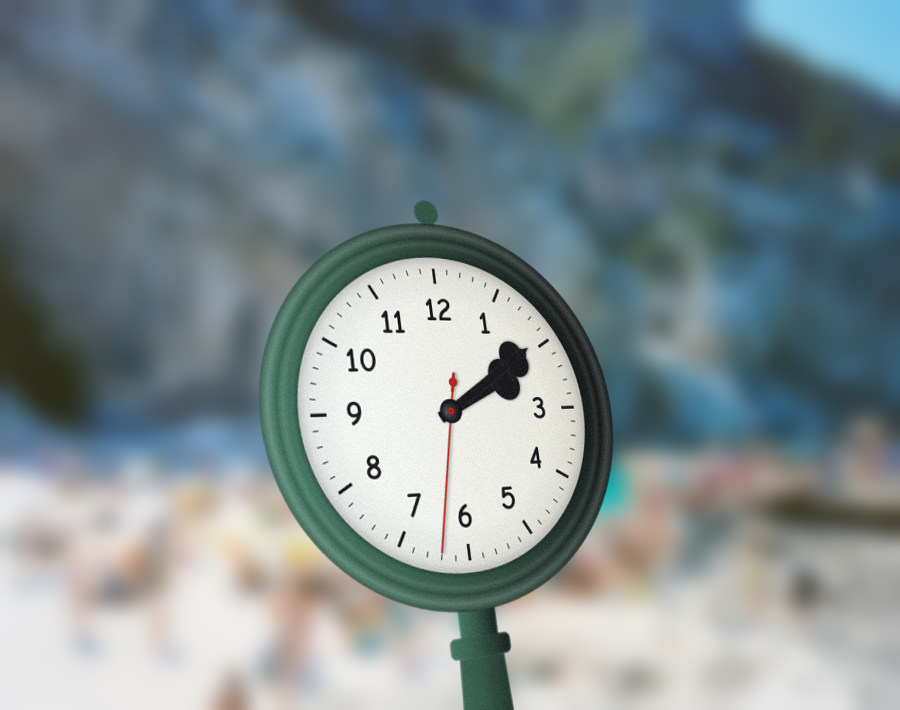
**2:09:32**
